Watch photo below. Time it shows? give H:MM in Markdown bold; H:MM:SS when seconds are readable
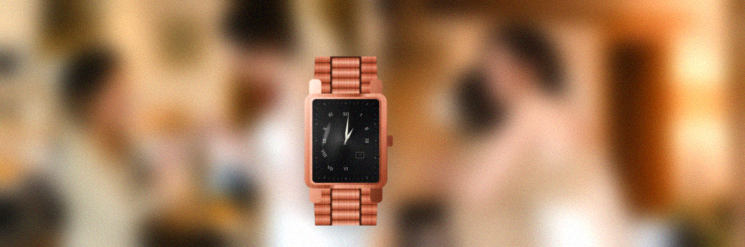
**1:01**
